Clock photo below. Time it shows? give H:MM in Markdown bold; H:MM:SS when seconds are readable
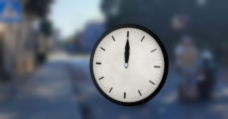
**12:00**
